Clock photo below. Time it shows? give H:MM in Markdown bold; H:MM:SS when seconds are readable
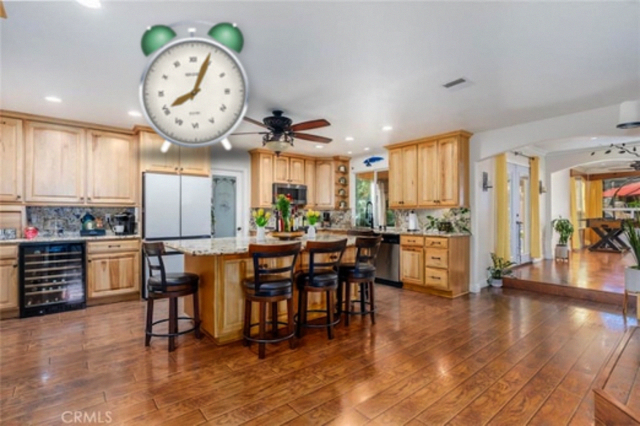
**8:04**
